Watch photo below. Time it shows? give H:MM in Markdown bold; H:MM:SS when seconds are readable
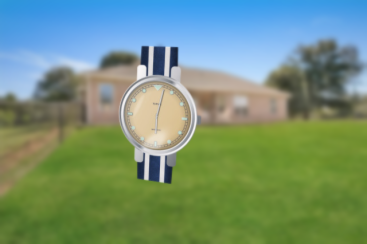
**6:02**
